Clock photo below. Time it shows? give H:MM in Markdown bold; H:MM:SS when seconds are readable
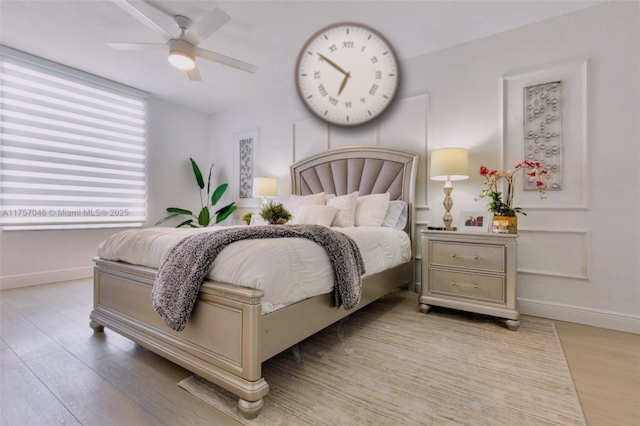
**6:51**
